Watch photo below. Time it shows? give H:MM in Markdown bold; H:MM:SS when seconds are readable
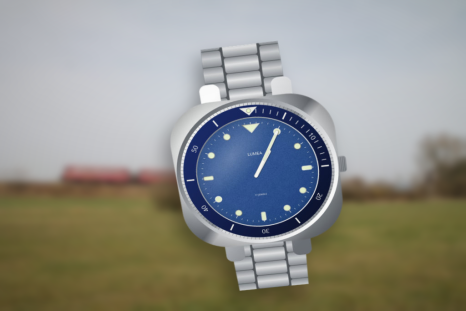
**1:05**
